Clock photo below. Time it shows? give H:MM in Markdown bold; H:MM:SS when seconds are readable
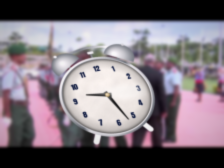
**9:27**
